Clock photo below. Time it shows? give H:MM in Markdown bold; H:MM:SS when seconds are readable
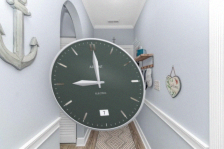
**9:00**
